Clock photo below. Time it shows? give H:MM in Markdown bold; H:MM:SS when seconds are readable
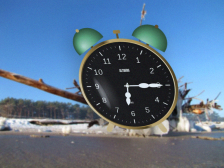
**6:15**
